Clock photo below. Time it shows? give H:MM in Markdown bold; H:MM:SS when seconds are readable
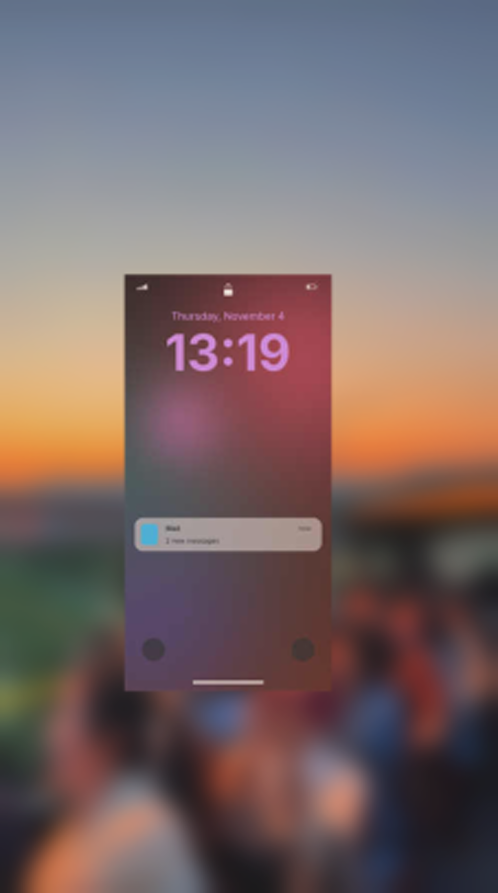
**13:19**
